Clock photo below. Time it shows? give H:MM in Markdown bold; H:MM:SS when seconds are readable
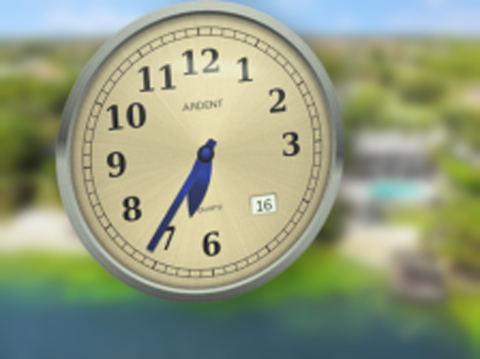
**6:36**
